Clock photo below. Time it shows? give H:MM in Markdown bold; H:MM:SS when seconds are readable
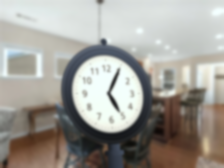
**5:05**
